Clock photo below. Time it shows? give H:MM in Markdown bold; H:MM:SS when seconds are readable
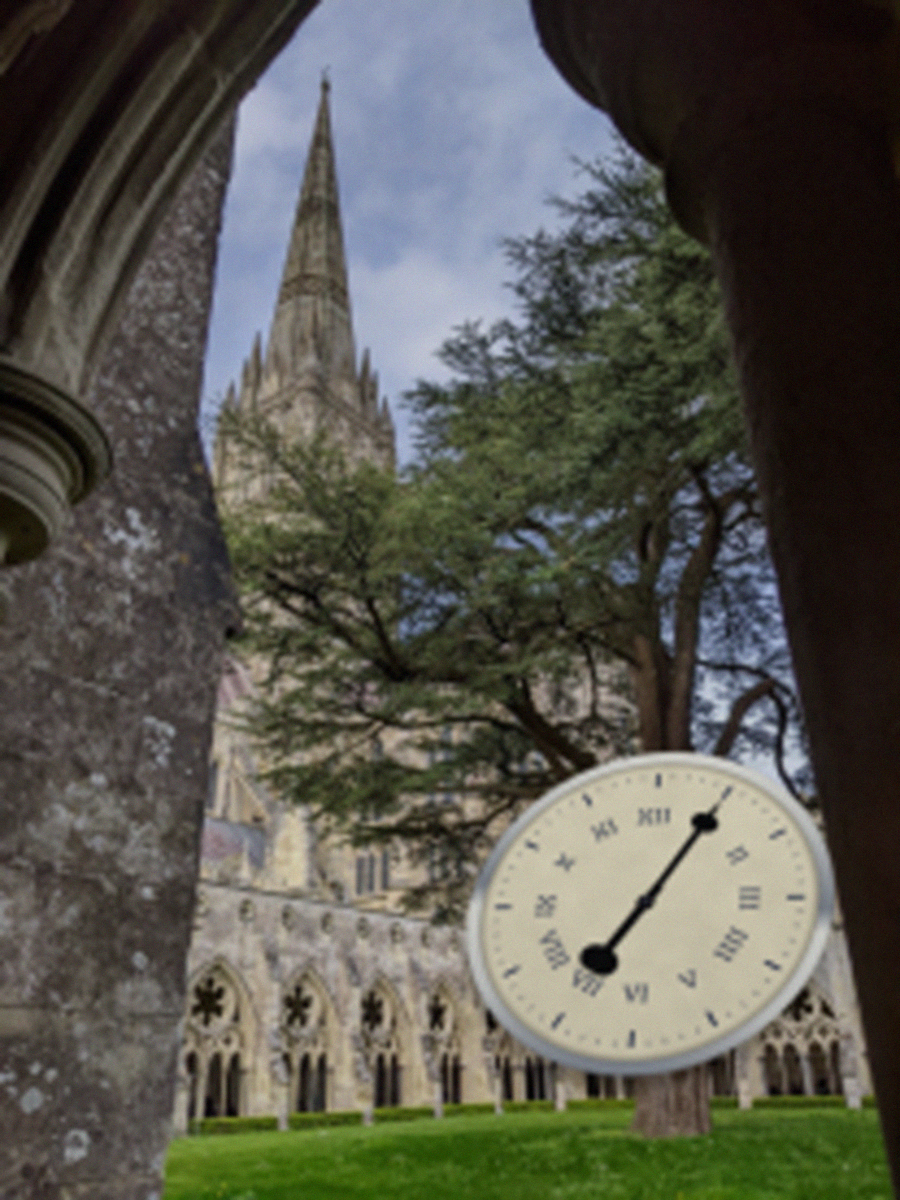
**7:05**
